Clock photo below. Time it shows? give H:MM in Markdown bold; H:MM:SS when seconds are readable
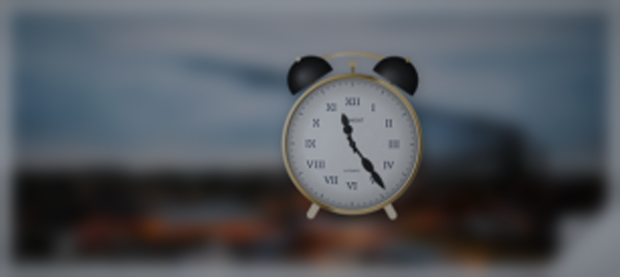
**11:24**
